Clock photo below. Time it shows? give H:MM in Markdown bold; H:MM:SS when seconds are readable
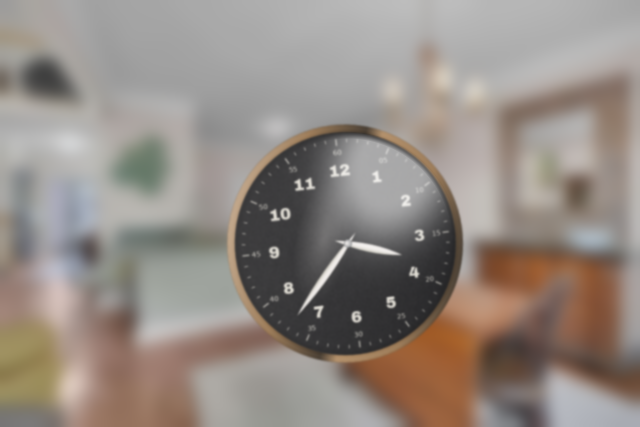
**3:37**
